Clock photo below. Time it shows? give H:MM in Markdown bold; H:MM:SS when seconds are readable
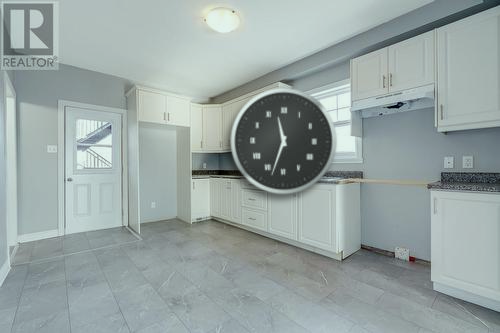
**11:33**
